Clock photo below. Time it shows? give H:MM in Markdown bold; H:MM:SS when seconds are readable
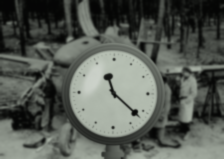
**11:22**
